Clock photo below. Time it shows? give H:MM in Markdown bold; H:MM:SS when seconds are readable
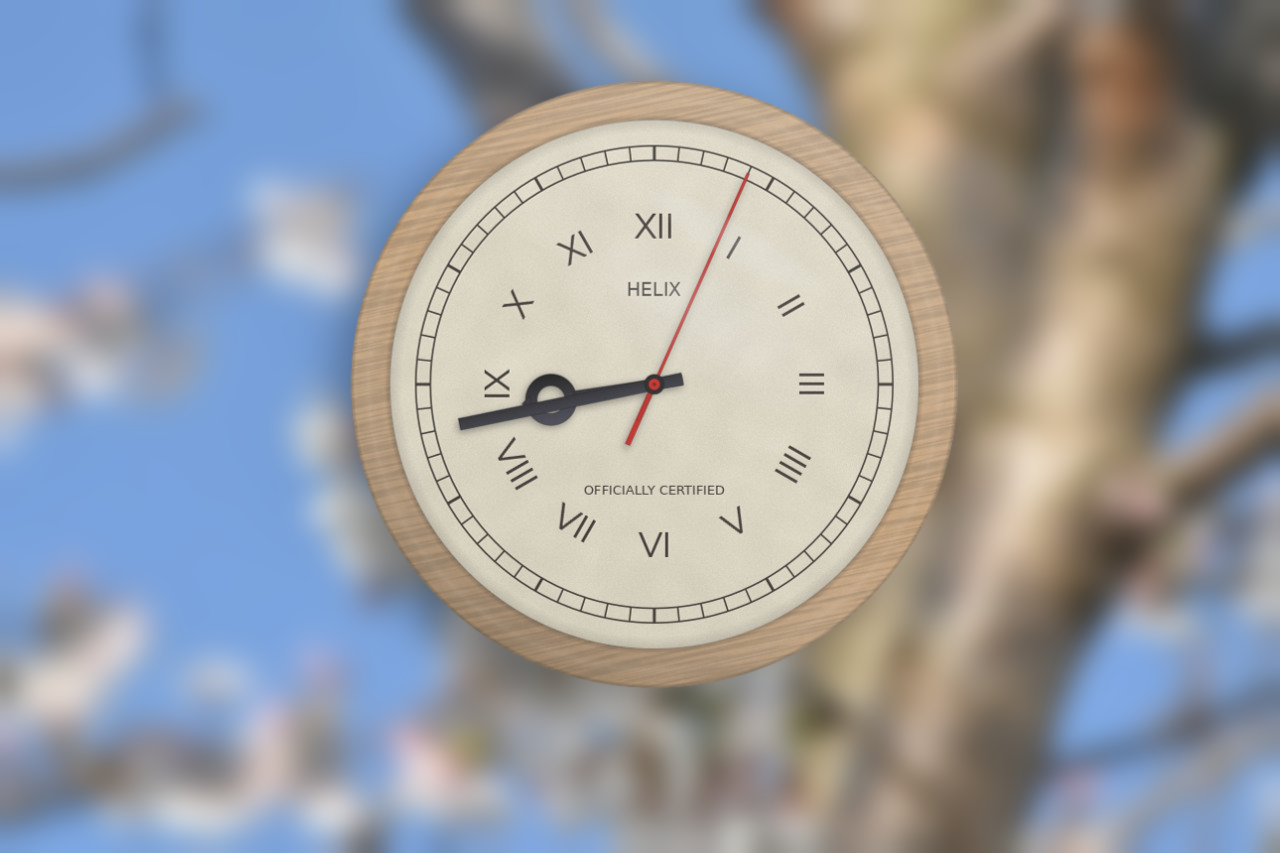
**8:43:04**
